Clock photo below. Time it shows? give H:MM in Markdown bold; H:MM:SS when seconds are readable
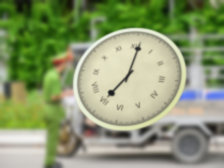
**7:01**
